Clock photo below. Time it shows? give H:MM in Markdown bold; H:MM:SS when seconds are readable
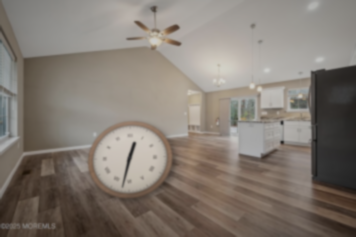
**12:32**
